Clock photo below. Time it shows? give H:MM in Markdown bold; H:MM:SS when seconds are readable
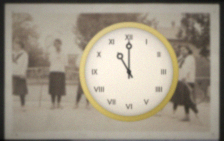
**11:00**
